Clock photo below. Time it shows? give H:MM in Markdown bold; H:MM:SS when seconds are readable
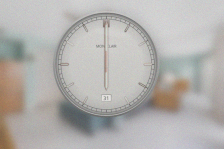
**6:00**
